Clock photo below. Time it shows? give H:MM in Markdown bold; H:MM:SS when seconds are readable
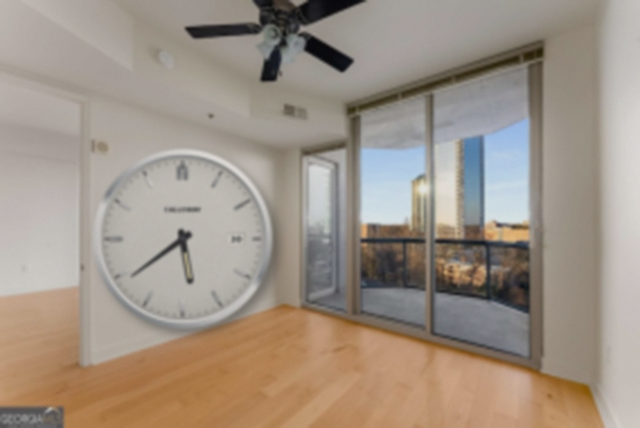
**5:39**
